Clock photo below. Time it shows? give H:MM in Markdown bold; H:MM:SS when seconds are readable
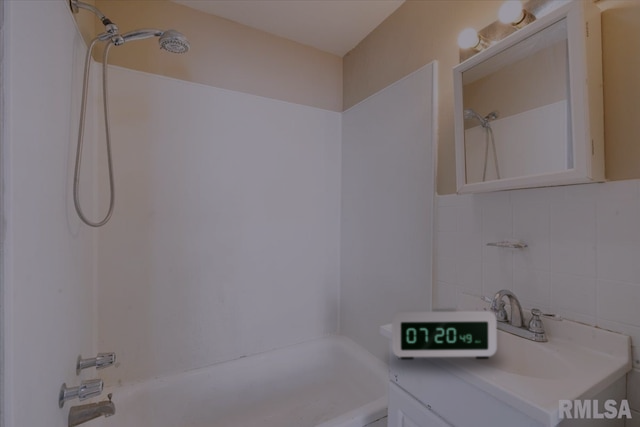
**7:20**
